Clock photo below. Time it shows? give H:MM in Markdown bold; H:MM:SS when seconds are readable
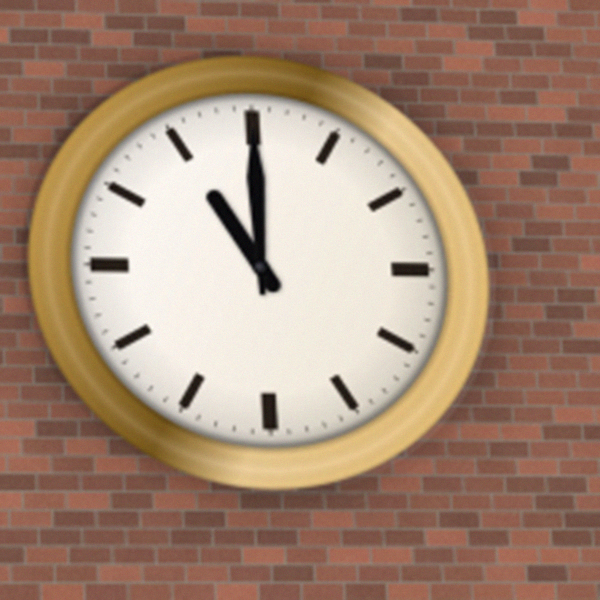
**11:00**
